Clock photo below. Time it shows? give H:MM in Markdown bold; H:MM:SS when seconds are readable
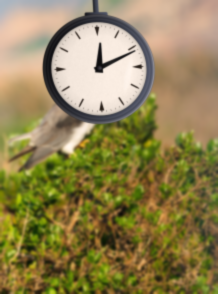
**12:11**
